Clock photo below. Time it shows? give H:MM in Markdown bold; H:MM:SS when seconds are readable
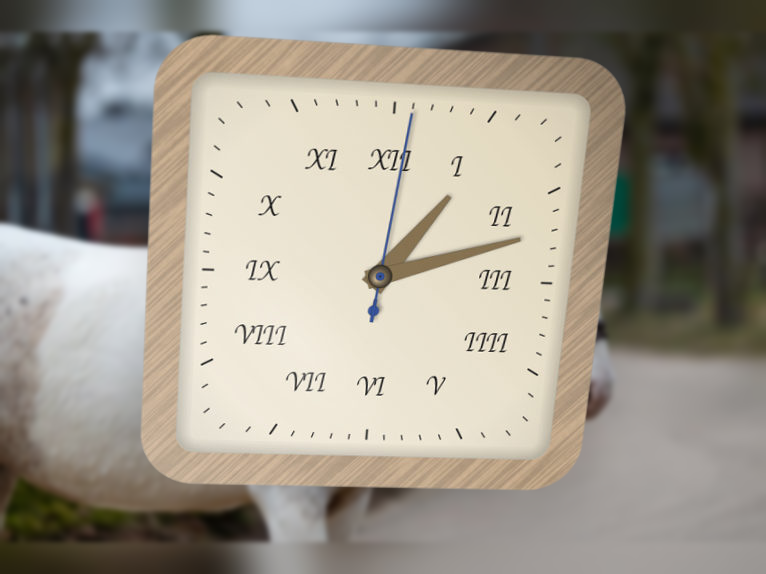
**1:12:01**
